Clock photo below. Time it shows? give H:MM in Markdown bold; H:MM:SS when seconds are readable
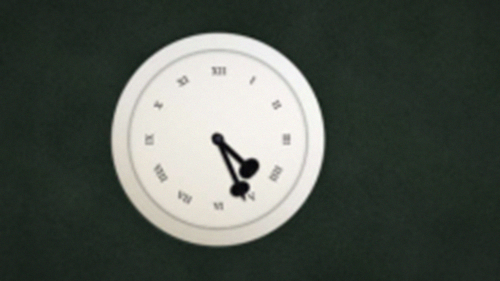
**4:26**
